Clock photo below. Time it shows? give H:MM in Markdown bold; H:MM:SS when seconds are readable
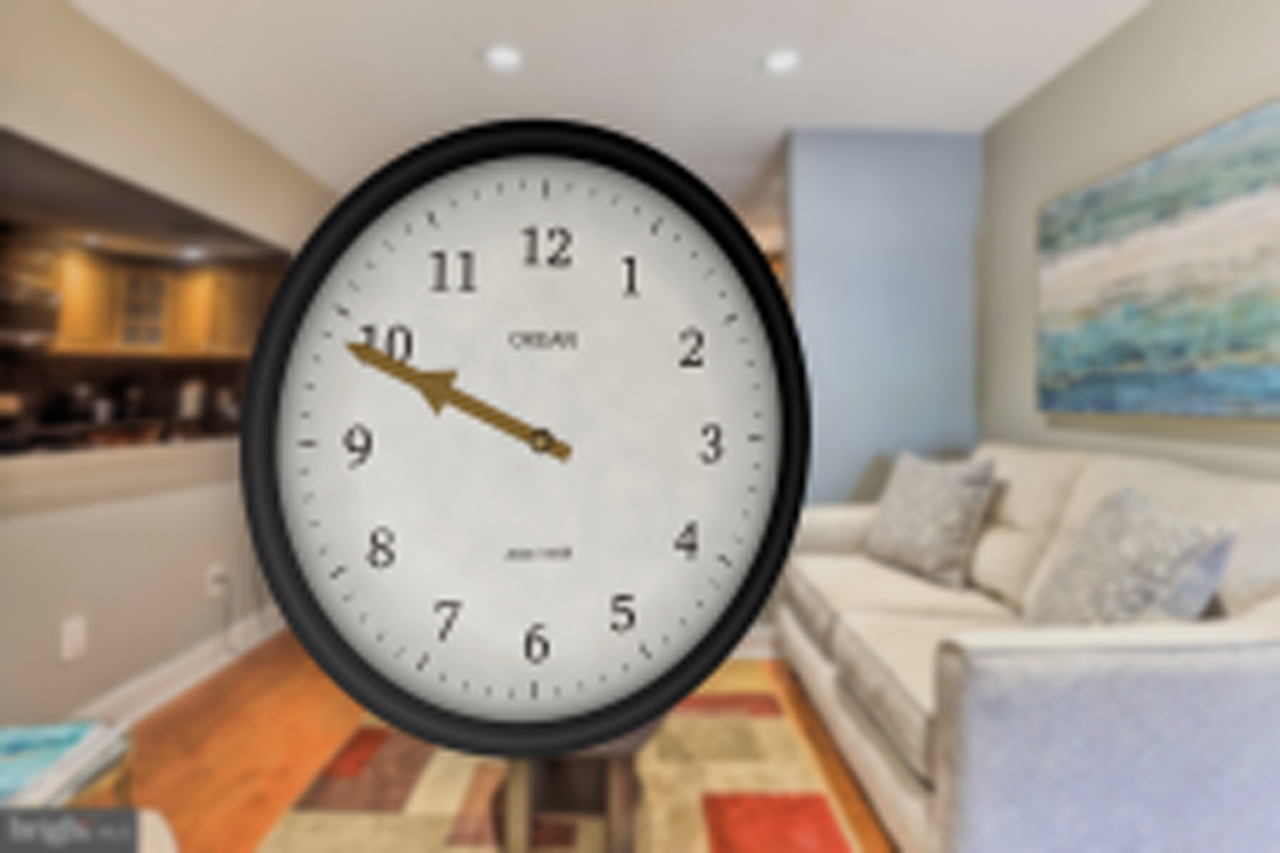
**9:49**
